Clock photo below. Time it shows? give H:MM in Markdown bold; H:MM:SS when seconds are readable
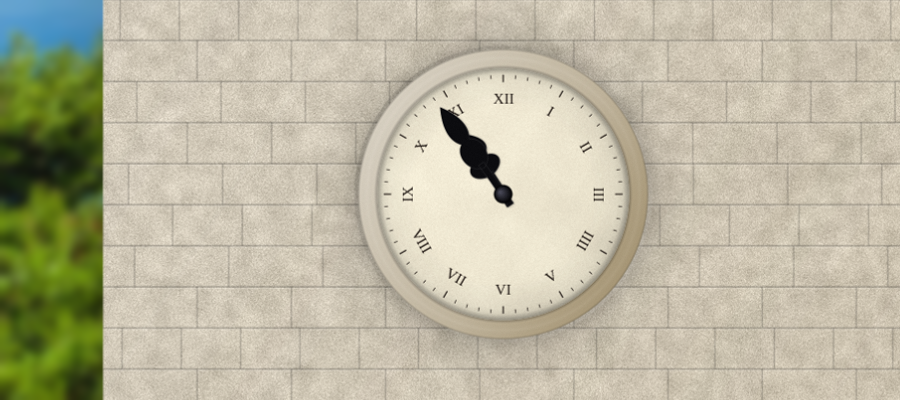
**10:54**
